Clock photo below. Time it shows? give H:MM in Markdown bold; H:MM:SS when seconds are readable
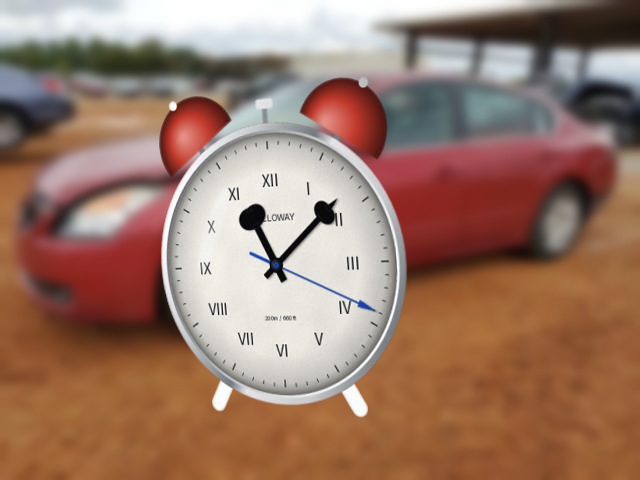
**11:08:19**
